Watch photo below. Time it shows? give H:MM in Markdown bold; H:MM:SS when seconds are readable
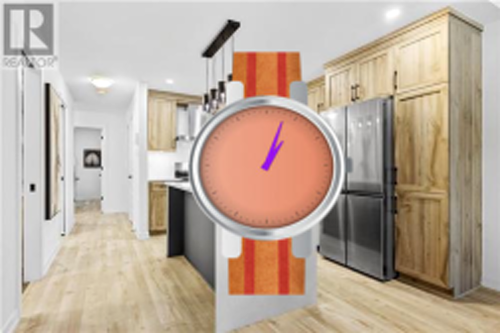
**1:03**
